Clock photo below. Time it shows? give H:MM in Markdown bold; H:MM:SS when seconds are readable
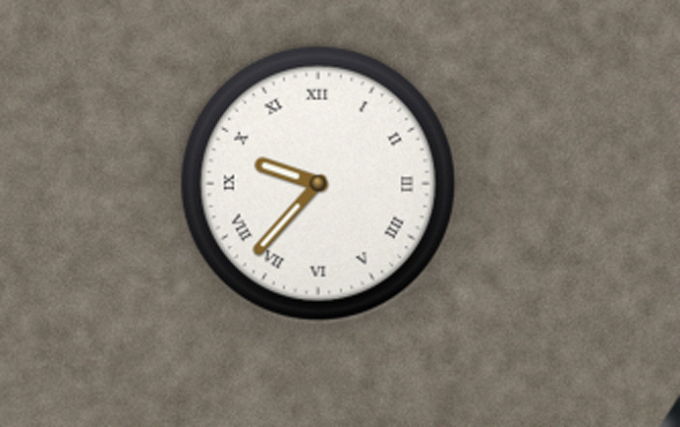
**9:37**
